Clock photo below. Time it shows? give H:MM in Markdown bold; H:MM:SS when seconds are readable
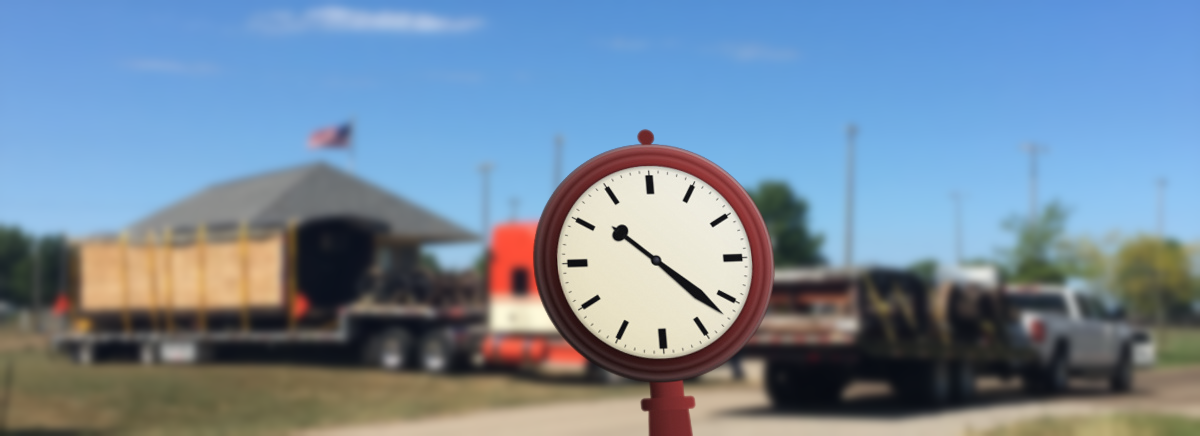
**10:22**
